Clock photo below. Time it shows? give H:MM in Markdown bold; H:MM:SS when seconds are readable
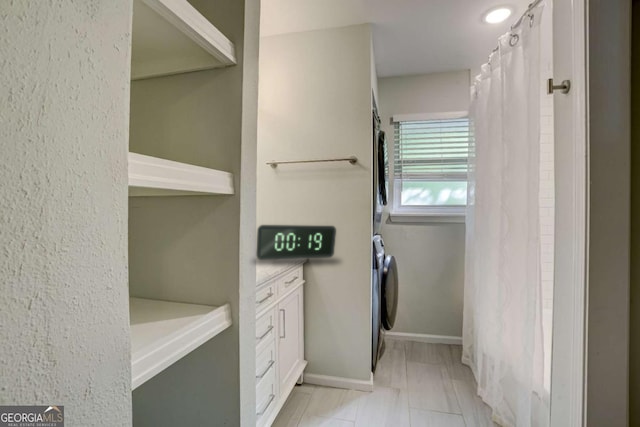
**0:19**
